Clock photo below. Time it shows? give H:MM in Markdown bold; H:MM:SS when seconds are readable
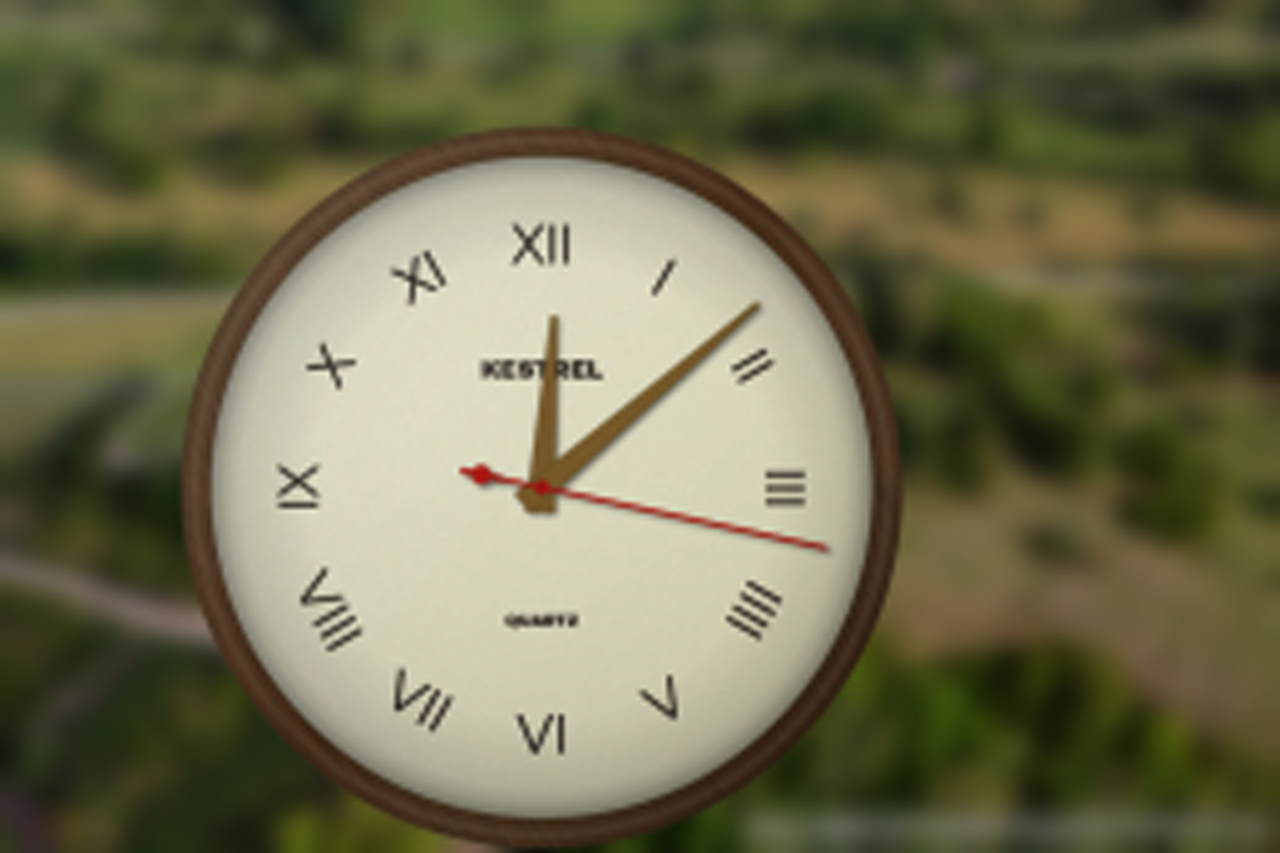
**12:08:17**
